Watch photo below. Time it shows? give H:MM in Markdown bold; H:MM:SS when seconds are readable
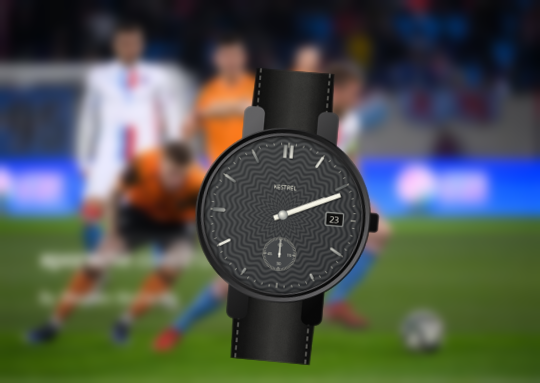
**2:11**
